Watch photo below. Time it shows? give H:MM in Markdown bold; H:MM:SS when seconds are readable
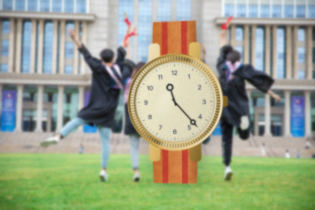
**11:23**
